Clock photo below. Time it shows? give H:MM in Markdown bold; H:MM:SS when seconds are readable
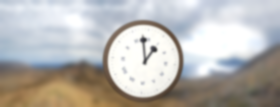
**12:58**
